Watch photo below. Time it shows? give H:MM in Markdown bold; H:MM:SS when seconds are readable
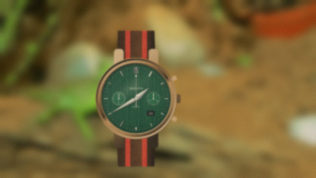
**1:40**
